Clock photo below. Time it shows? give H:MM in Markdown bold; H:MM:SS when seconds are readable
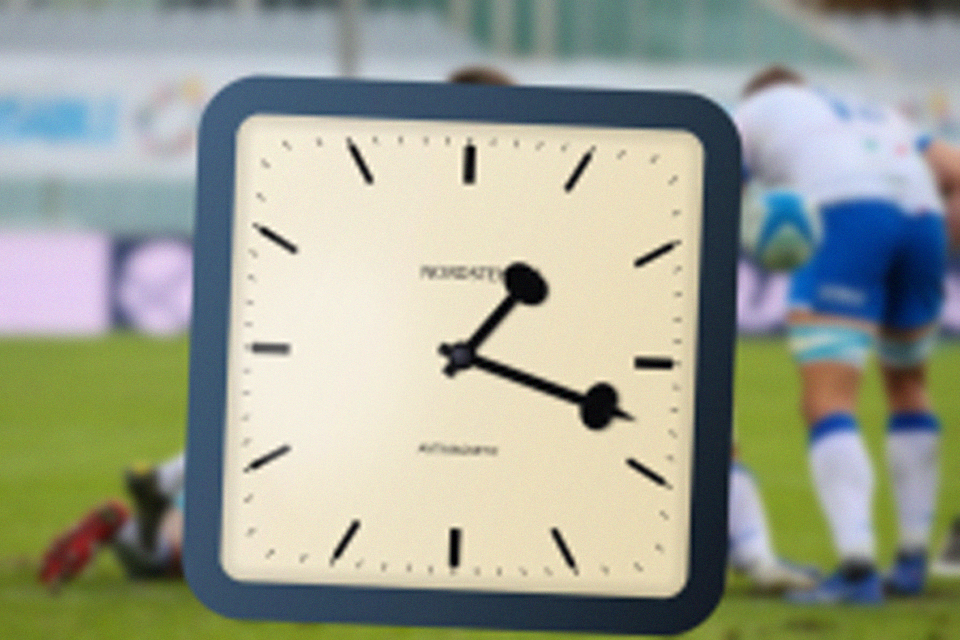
**1:18**
